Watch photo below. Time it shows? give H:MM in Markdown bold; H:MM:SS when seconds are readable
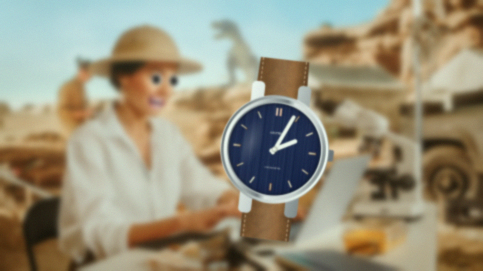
**2:04**
